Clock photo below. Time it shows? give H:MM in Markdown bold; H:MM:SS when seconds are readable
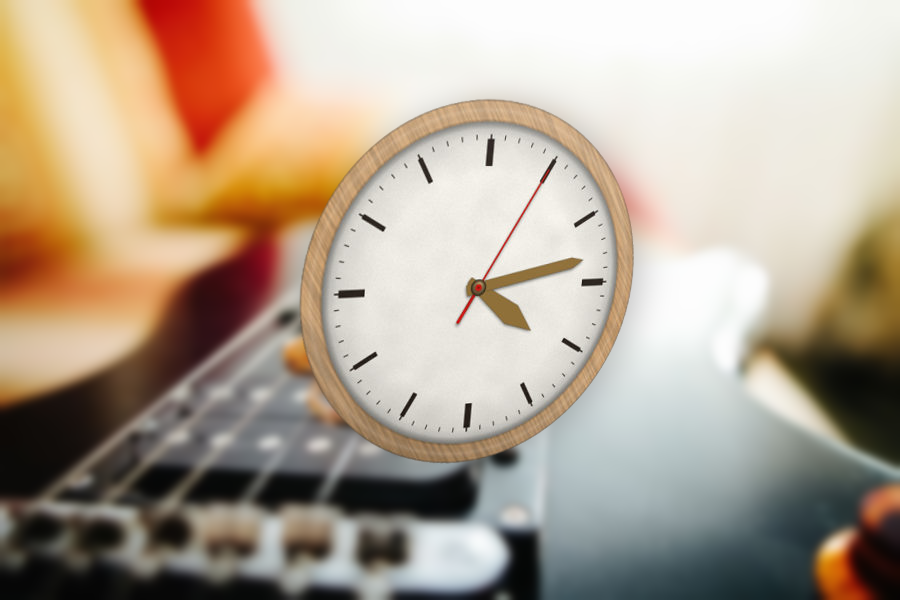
**4:13:05**
